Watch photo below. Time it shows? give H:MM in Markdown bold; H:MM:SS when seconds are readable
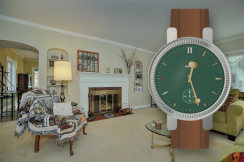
**12:27**
